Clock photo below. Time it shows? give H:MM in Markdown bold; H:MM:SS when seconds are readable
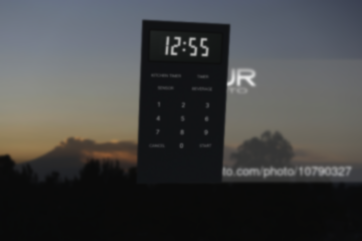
**12:55**
